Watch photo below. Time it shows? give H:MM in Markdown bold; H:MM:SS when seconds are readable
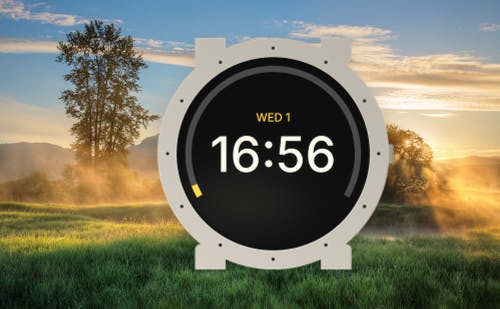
**16:56**
